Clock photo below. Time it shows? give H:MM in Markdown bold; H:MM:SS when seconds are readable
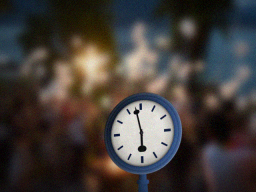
**5:58**
